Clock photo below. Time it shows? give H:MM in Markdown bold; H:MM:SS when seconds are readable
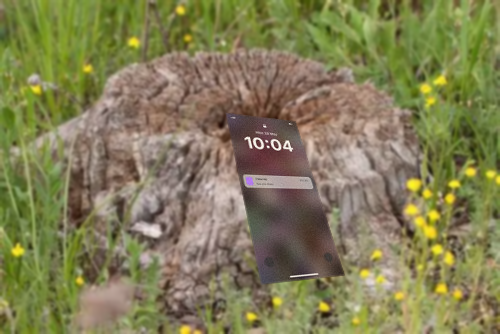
**10:04**
